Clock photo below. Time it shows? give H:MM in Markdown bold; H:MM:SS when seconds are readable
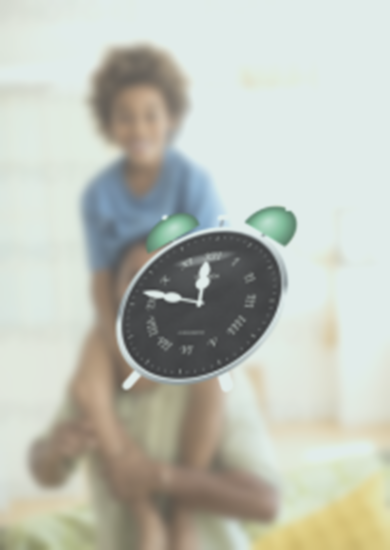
**11:47**
